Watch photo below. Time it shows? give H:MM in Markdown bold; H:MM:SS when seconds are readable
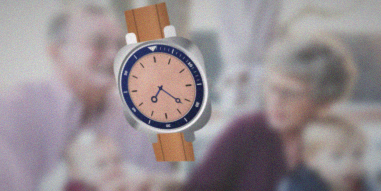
**7:22**
